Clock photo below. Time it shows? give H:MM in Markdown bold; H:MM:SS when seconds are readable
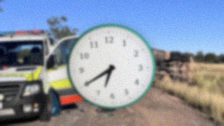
**6:40**
